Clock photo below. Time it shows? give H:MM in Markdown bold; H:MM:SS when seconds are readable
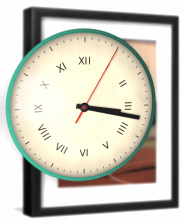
**3:17:05**
